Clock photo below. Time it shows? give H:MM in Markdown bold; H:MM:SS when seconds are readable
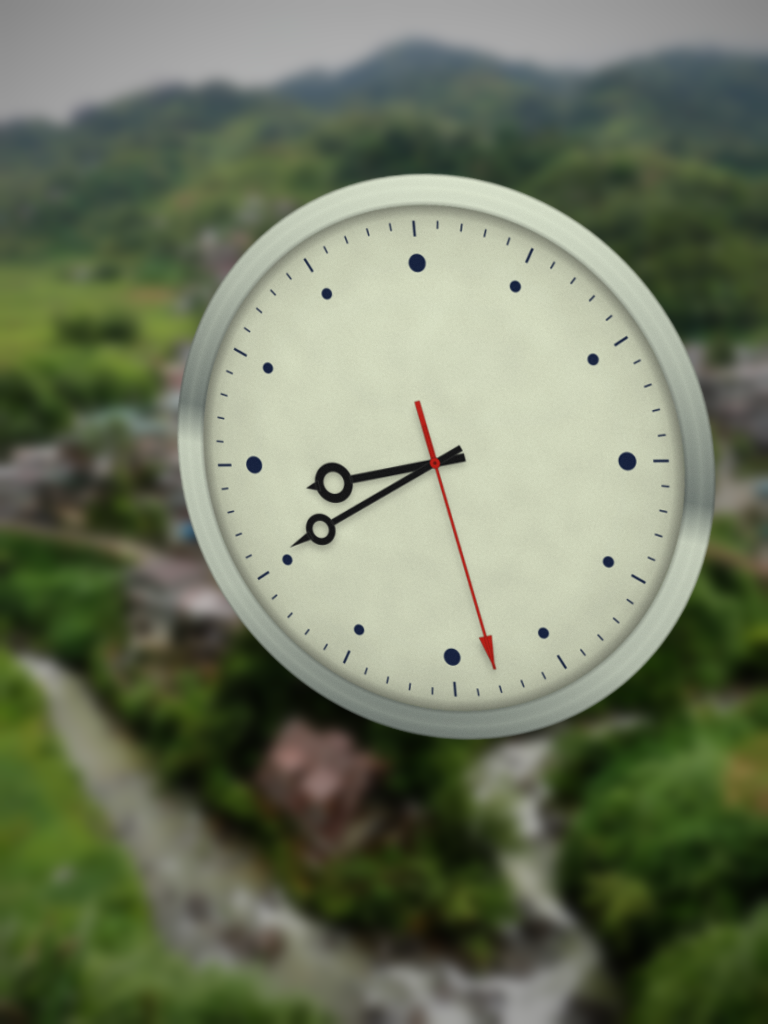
**8:40:28**
